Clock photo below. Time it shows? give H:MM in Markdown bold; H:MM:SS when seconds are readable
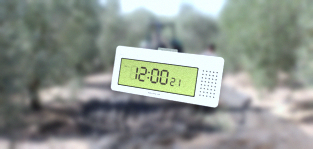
**12:00:21**
